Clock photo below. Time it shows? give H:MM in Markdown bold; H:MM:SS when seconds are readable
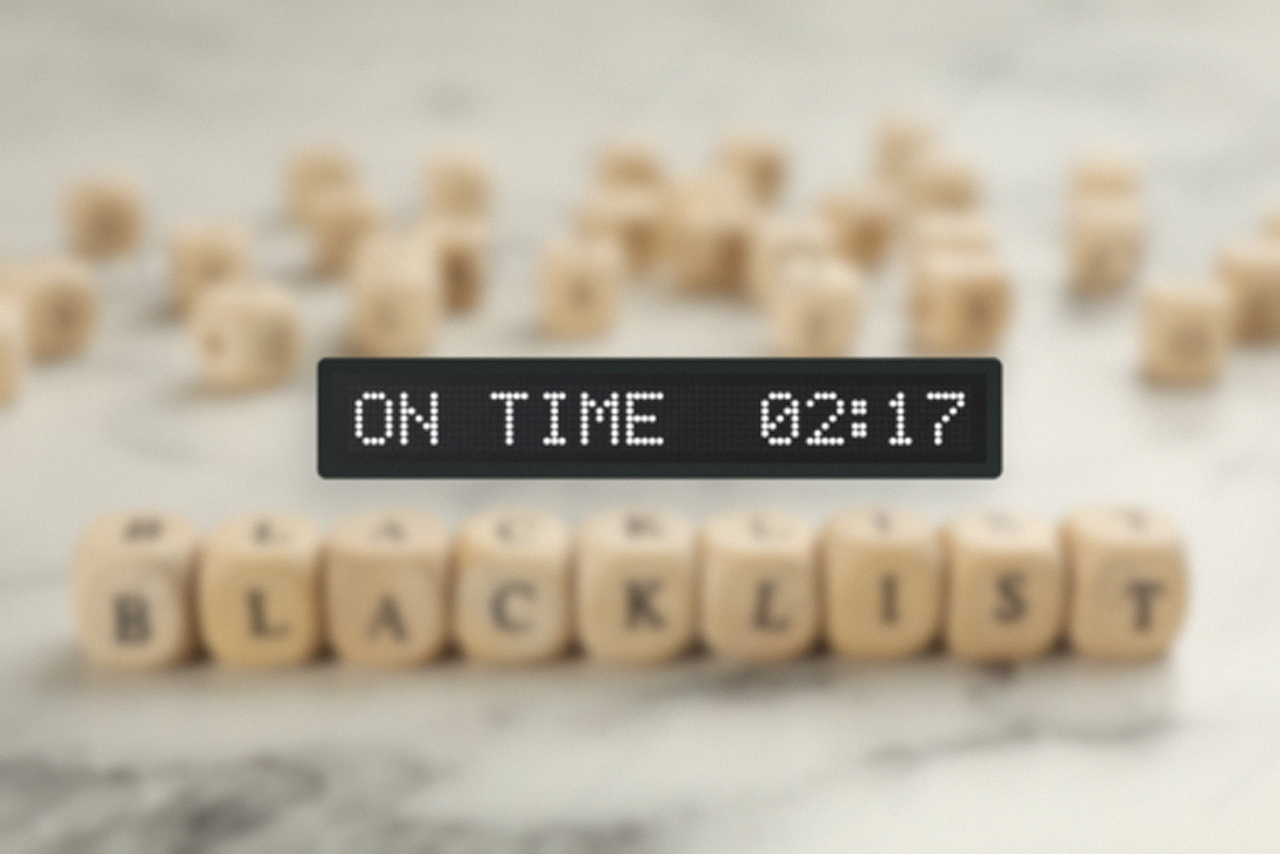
**2:17**
